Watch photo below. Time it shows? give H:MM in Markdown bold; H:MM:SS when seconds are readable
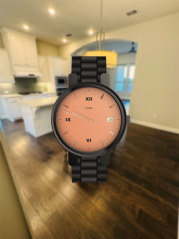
**9:48**
